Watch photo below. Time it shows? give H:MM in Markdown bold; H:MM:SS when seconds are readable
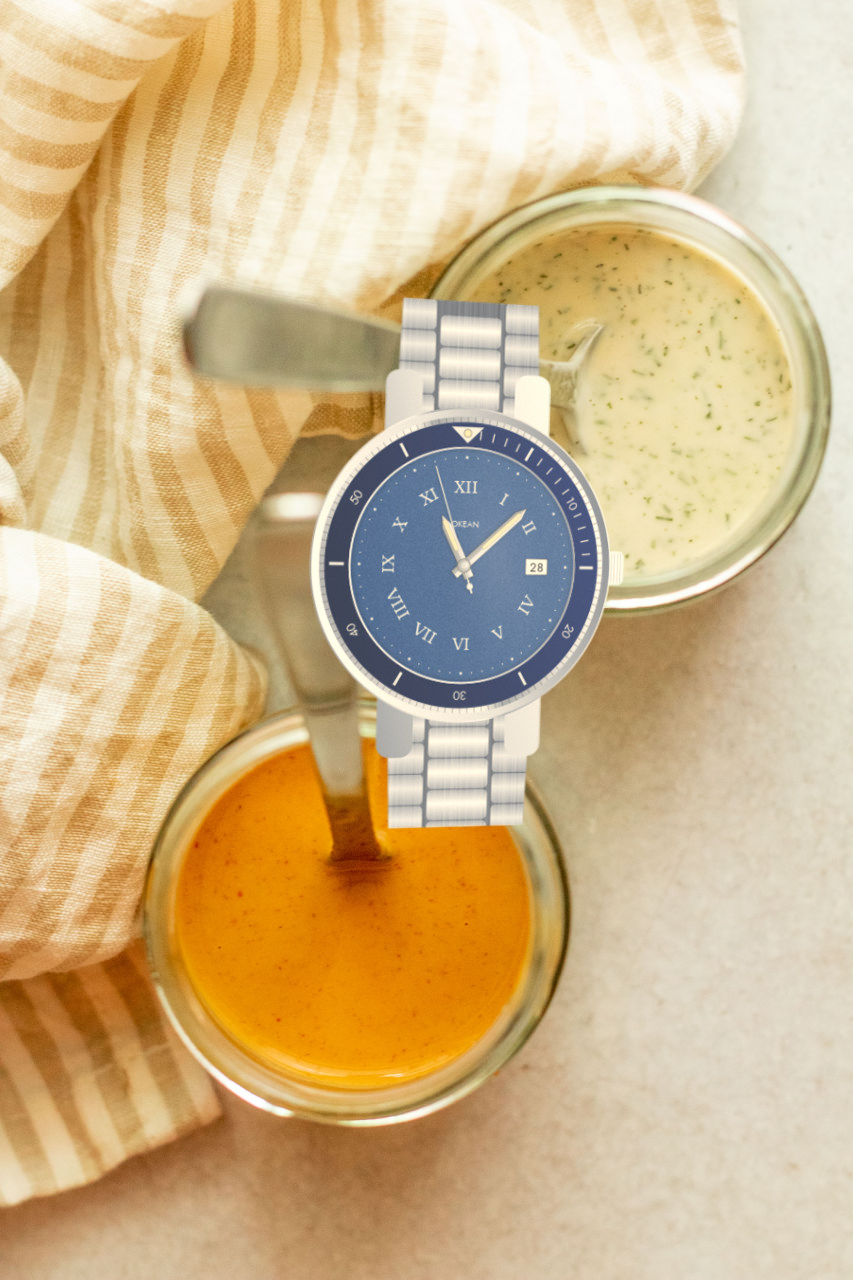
**11:07:57**
